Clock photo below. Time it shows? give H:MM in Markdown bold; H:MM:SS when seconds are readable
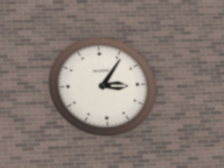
**3:06**
